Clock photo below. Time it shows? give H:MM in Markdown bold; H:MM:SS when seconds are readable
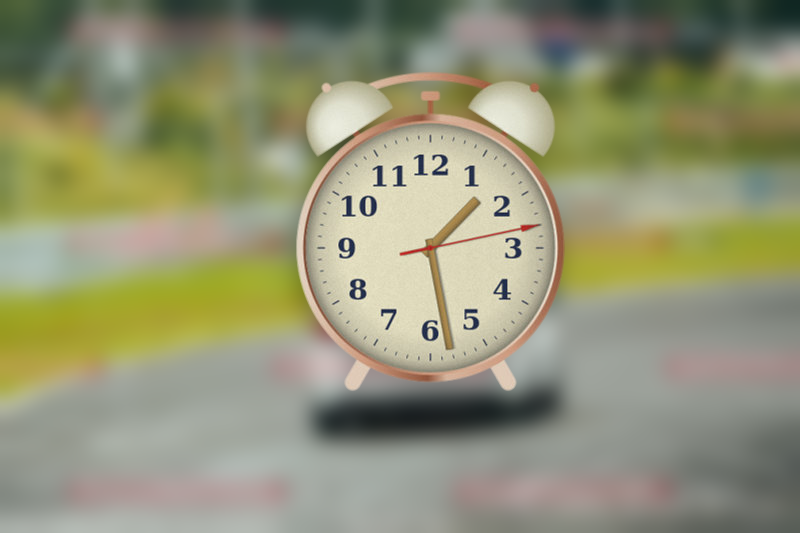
**1:28:13**
